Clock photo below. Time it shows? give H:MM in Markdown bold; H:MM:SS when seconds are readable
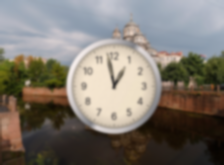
**12:58**
